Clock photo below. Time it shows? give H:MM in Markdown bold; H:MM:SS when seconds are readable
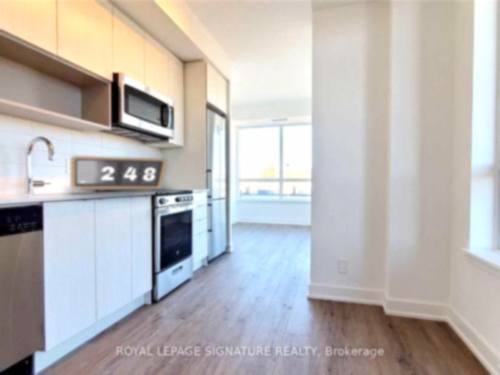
**2:48**
